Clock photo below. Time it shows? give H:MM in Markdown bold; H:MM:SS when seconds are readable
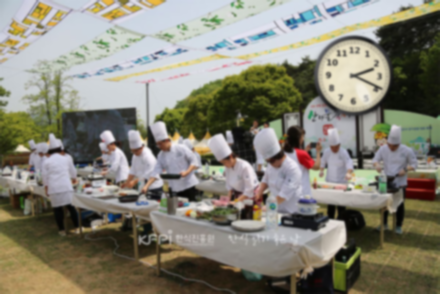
**2:19**
